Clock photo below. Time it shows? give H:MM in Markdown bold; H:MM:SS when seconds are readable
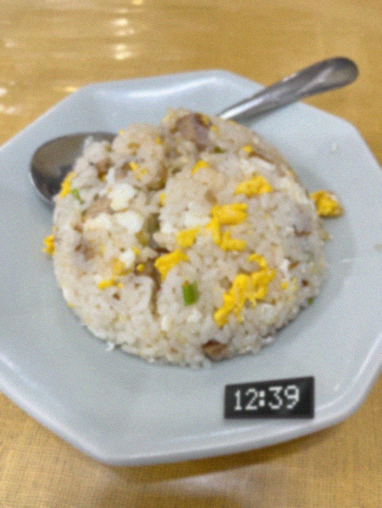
**12:39**
